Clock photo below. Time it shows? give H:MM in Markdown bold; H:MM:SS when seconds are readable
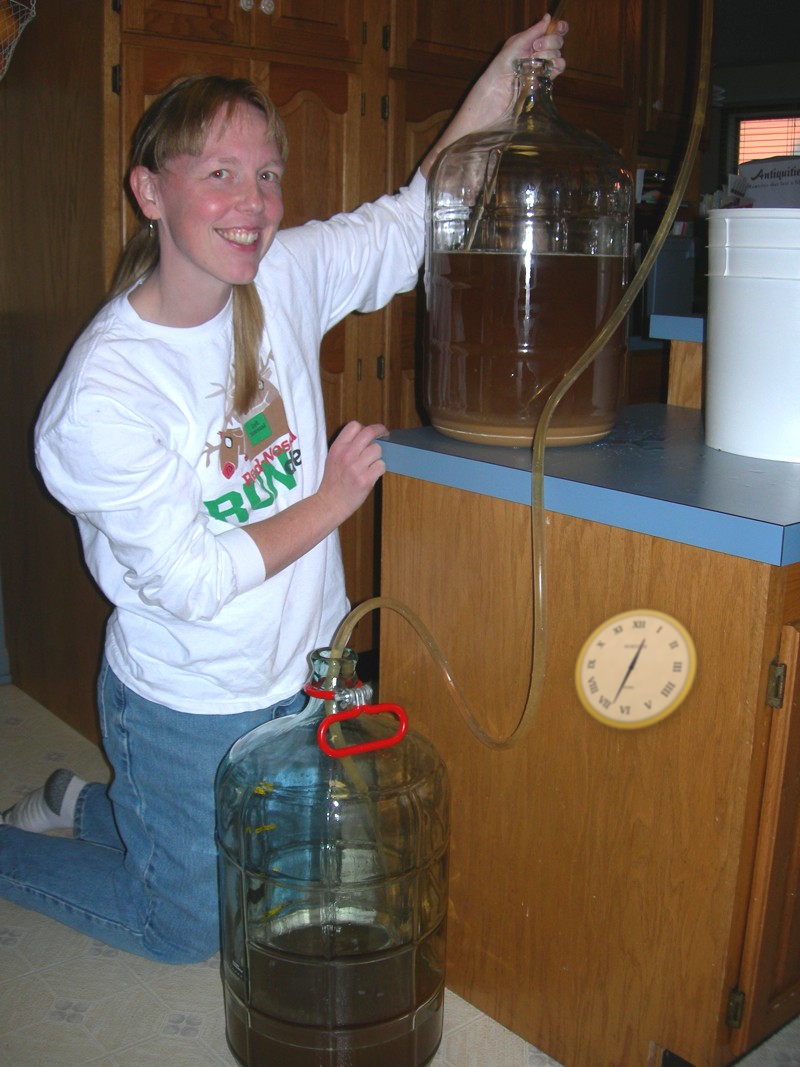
**12:33**
